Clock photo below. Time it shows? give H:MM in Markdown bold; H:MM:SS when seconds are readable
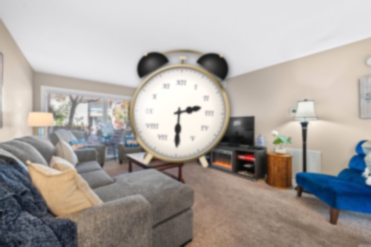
**2:30**
